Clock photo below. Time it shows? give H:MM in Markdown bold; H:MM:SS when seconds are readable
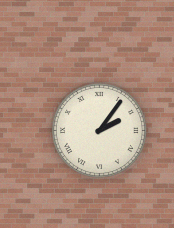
**2:06**
